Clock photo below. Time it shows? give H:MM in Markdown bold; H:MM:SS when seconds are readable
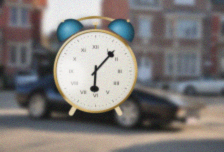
**6:07**
